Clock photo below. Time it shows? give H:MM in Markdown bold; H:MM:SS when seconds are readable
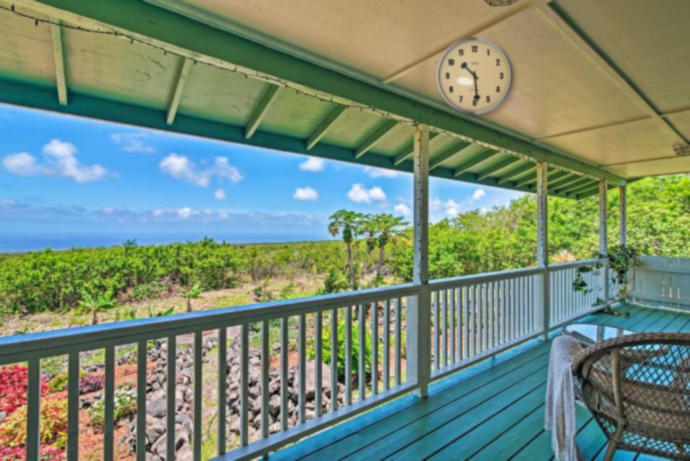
**10:29**
